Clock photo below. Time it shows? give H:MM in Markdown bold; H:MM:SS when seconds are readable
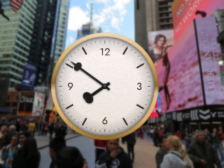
**7:51**
